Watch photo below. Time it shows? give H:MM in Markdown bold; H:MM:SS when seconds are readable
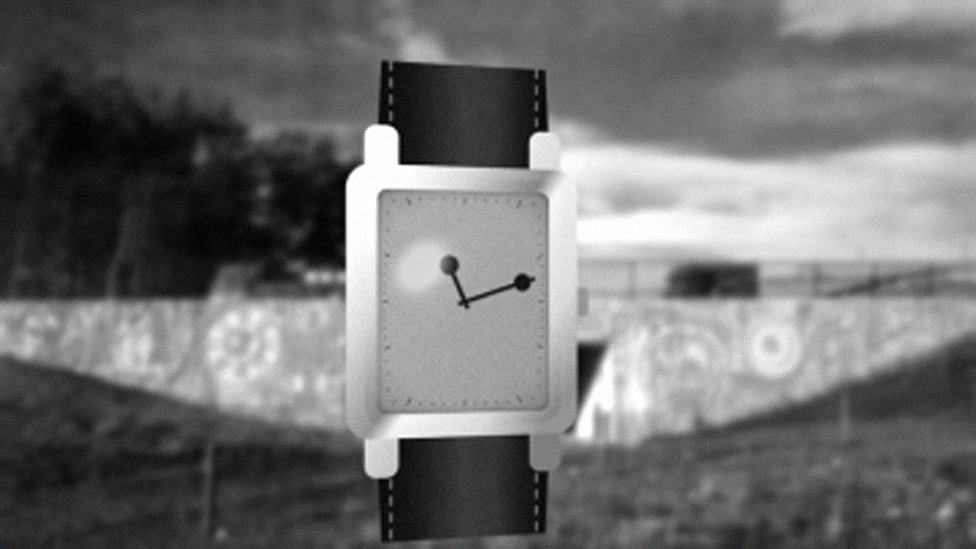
**11:12**
